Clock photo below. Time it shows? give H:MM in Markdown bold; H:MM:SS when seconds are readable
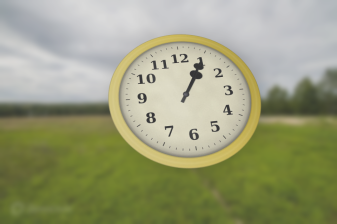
**1:05**
